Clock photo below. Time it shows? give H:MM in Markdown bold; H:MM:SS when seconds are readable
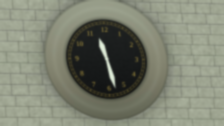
**11:28**
